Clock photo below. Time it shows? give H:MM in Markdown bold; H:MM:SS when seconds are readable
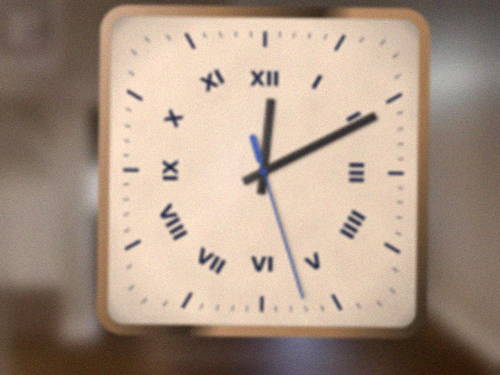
**12:10:27**
